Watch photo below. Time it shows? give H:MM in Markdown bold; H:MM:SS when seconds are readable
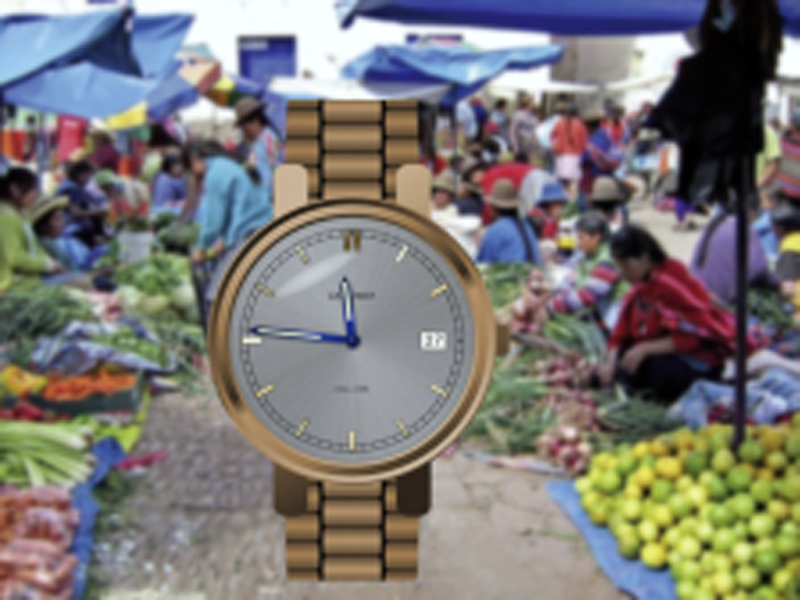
**11:46**
